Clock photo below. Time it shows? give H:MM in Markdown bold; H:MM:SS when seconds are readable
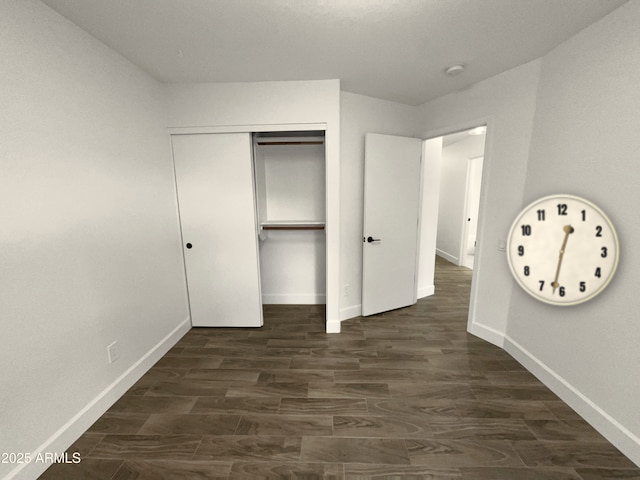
**12:32**
